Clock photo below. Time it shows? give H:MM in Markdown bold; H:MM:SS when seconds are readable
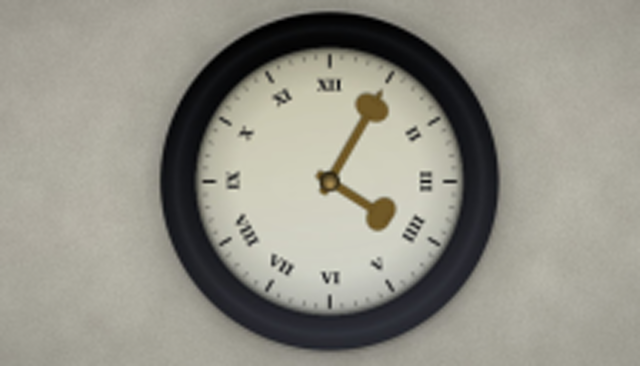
**4:05**
